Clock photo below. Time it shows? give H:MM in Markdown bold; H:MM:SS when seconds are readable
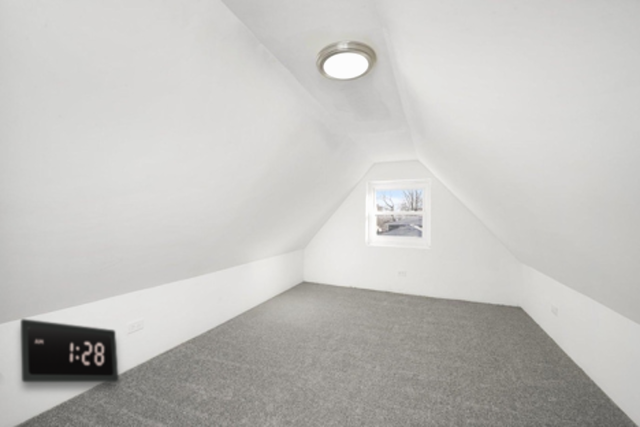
**1:28**
